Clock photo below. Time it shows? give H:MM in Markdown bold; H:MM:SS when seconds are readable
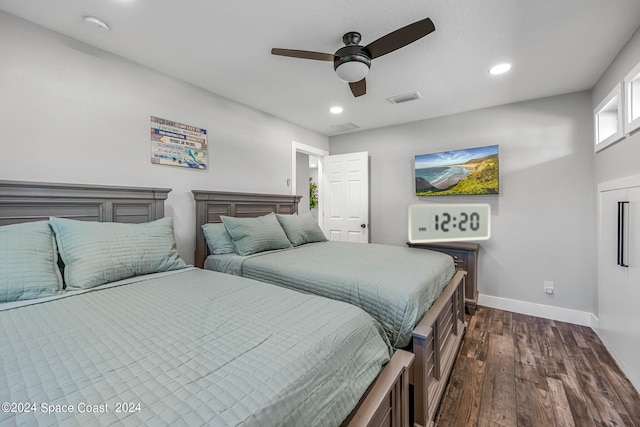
**12:20**
